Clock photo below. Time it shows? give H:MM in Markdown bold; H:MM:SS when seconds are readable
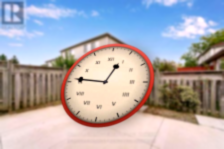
**12:46**
